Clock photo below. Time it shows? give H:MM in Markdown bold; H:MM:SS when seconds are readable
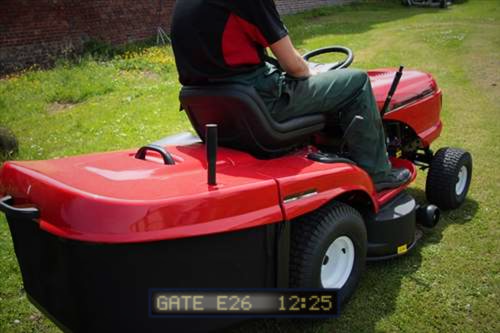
**12:25**
